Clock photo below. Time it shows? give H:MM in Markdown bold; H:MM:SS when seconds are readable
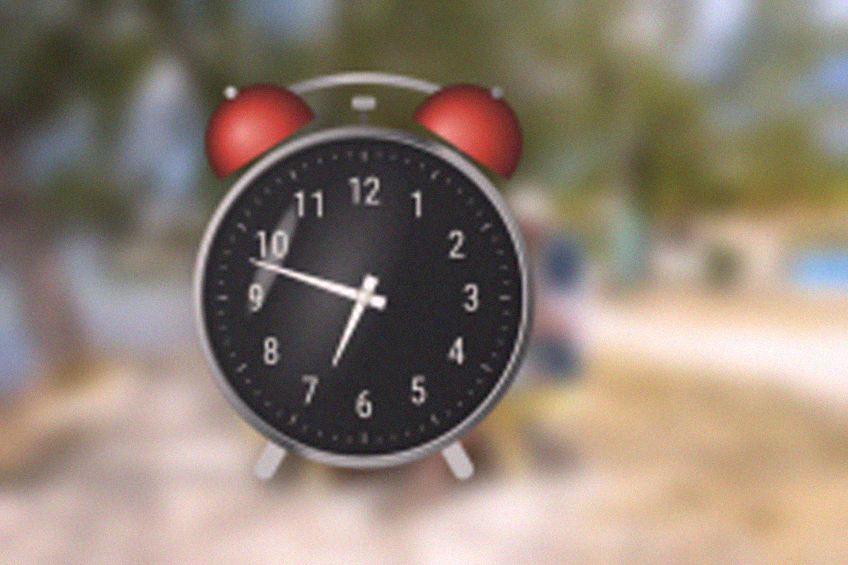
**6:48**
